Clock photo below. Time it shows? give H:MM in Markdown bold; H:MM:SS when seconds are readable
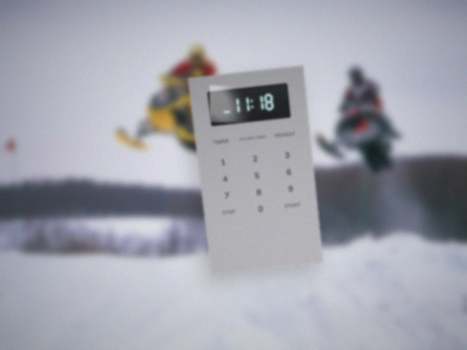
**11:18**
